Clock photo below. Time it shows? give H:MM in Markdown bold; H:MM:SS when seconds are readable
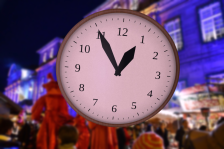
**12:55**
